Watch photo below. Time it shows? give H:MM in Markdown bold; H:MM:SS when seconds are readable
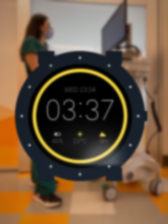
**3:37**
